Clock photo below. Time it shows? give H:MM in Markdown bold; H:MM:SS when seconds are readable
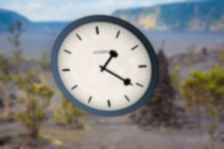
**1:21**
